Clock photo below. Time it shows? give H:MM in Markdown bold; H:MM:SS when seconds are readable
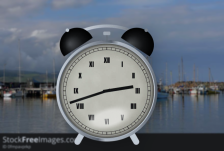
**2:42**
